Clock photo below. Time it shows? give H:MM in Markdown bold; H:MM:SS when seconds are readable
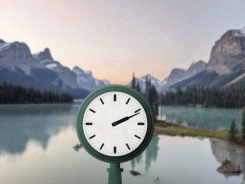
**2:11**
